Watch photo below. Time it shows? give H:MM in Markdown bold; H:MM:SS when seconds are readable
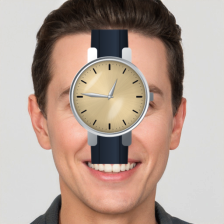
**12:46**
